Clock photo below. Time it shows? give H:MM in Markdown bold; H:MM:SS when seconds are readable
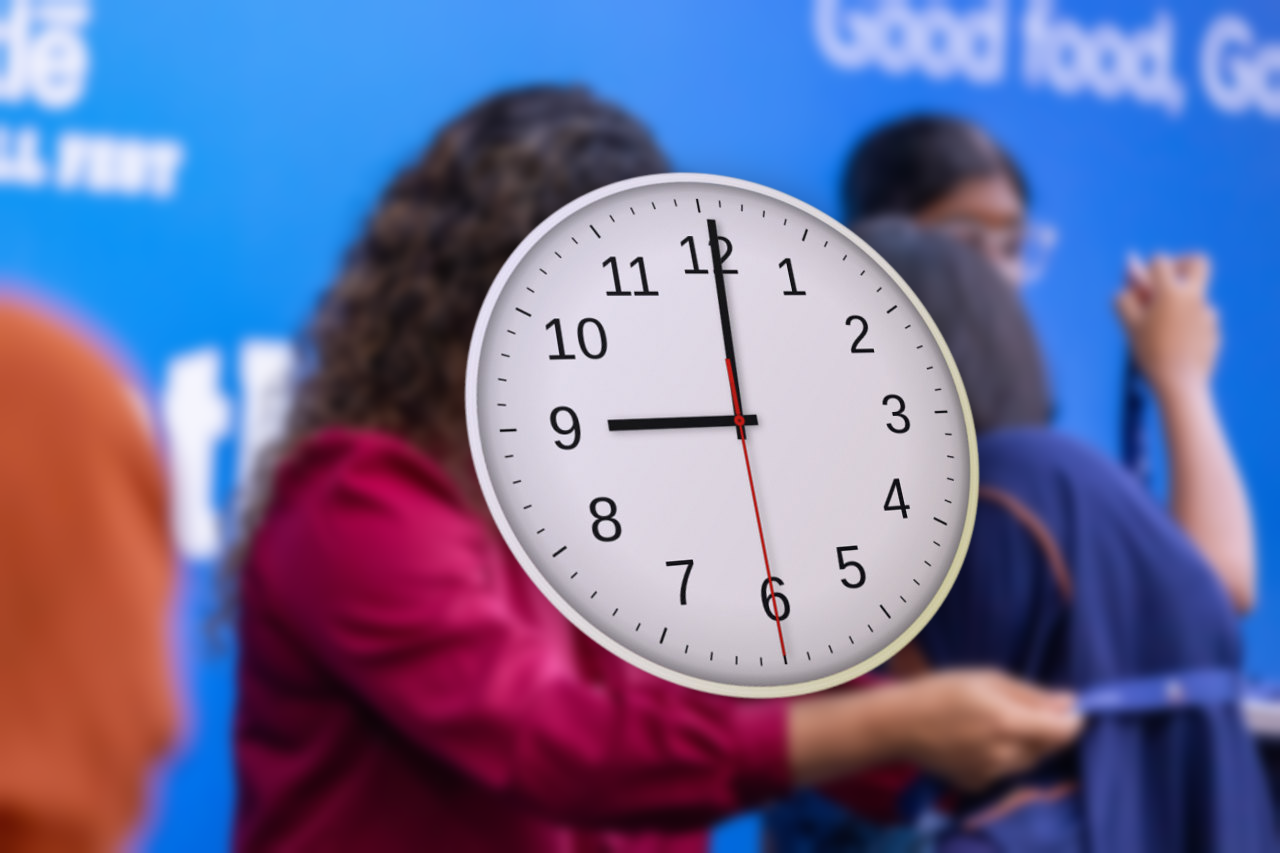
**9:00:30**
